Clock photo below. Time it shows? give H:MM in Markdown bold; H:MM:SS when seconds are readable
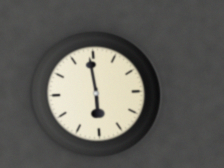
**5:59**
